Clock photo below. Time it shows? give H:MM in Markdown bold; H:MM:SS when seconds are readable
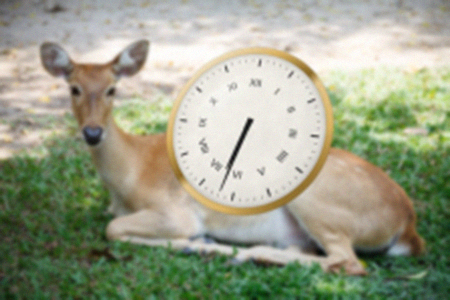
**6:32**
